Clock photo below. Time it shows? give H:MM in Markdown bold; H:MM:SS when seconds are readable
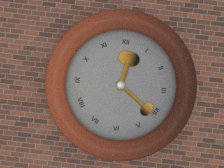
**12:21**
